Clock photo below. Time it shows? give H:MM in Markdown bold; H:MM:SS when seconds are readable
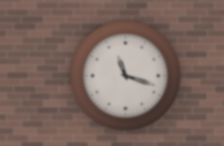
**11:18**
